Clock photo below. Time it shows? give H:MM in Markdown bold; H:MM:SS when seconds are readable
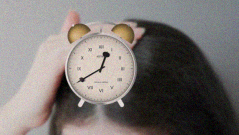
**12:40**
